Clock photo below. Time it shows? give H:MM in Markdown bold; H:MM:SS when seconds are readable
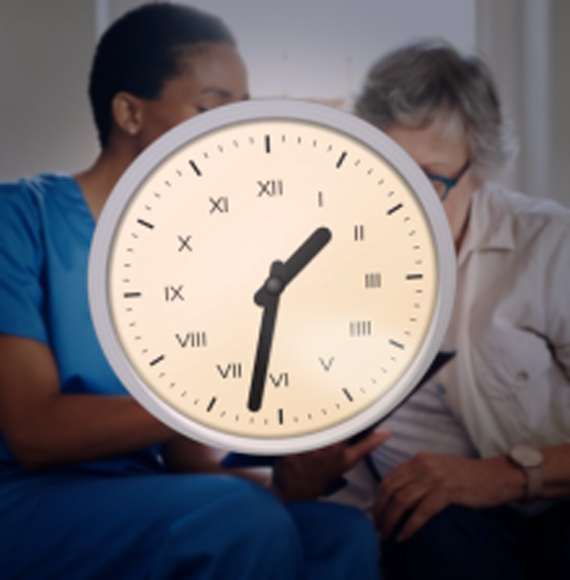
**1:32**
